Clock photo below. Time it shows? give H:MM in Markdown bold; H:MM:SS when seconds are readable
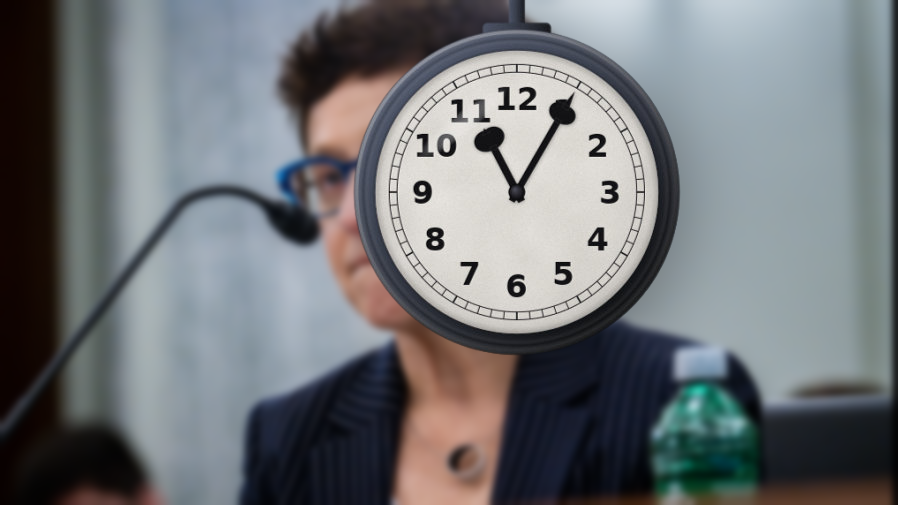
**11:05**
